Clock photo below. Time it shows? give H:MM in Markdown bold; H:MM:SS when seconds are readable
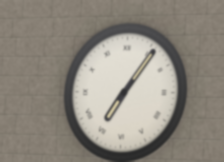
**7:06**
